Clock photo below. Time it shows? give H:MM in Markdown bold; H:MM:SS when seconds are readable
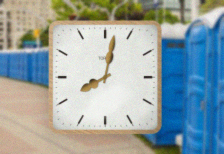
**8:02**
